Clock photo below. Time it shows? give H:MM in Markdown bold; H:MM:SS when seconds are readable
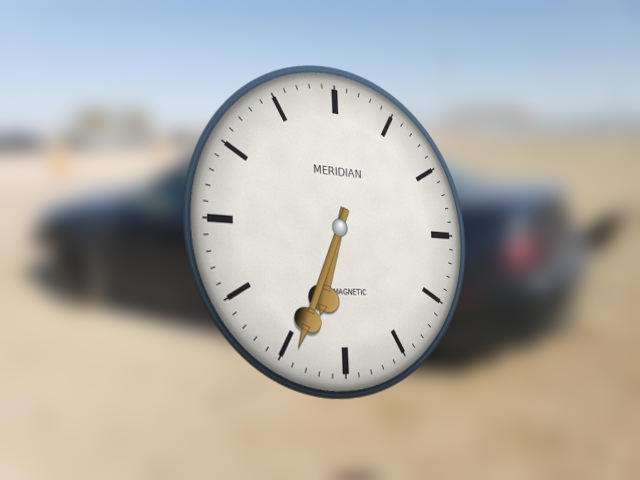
**6:34**
